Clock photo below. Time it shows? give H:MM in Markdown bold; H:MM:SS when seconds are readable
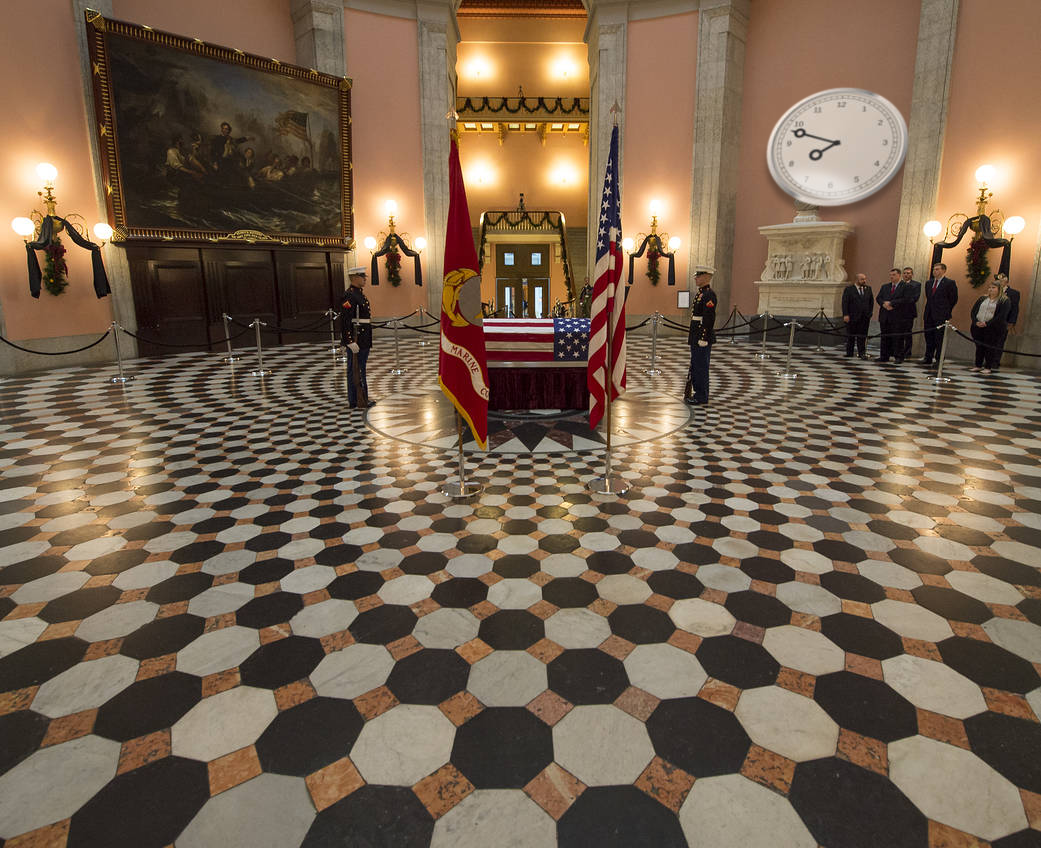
**7:48**
